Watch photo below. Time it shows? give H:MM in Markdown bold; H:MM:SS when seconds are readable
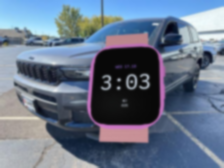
**3:03**
